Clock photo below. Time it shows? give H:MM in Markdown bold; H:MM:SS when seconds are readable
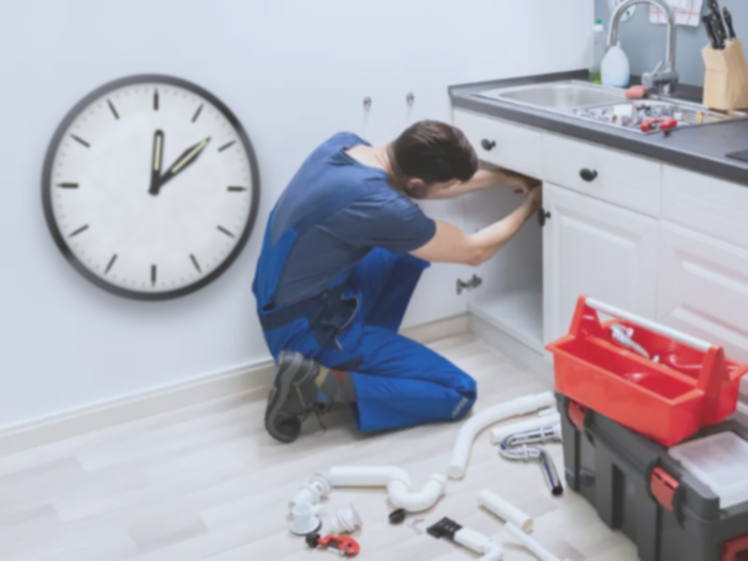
**12:08**
